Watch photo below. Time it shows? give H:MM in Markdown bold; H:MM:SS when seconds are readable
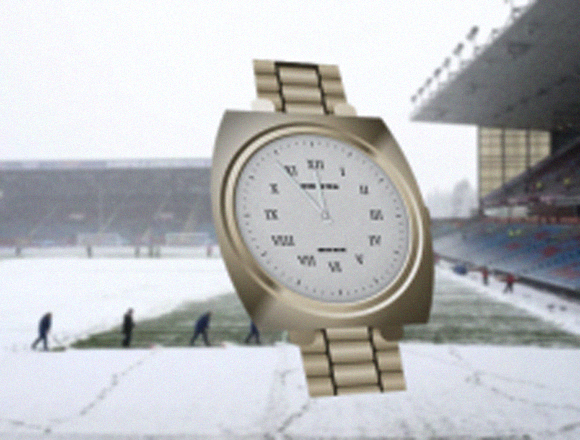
**11:54**
